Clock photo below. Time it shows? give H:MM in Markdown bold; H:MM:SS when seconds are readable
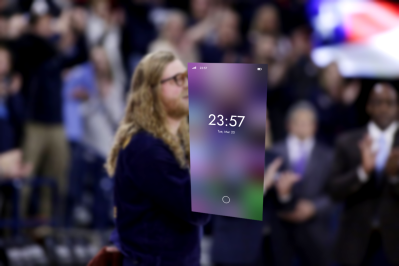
**23:57**
